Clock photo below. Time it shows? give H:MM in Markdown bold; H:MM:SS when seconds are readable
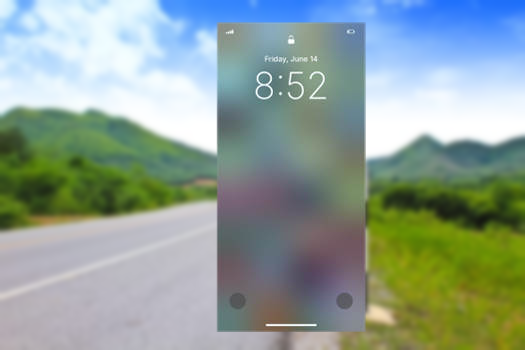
**8:52**
